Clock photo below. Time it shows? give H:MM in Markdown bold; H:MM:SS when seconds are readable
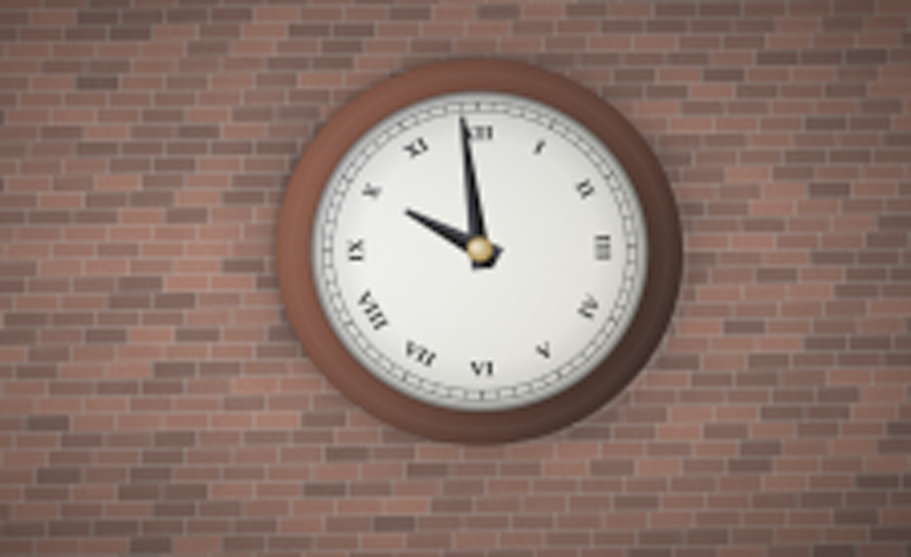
**9:59**
